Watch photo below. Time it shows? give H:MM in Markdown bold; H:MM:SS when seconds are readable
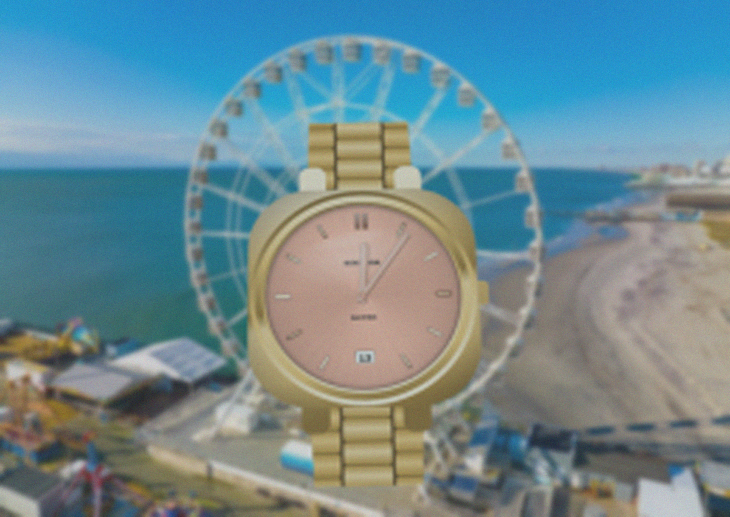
**12:06**
